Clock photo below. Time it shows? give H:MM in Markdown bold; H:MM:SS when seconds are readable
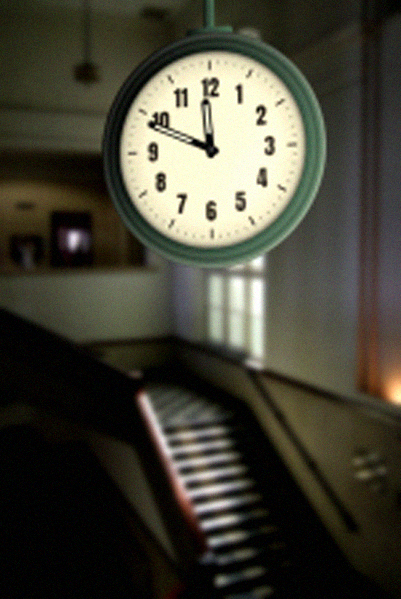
**11:49**
